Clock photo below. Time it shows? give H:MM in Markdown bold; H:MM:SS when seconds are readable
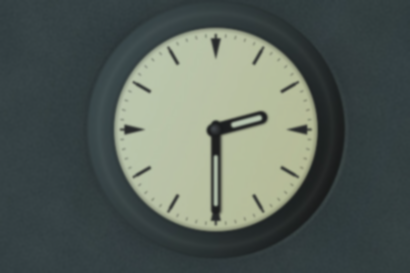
**2:30**
